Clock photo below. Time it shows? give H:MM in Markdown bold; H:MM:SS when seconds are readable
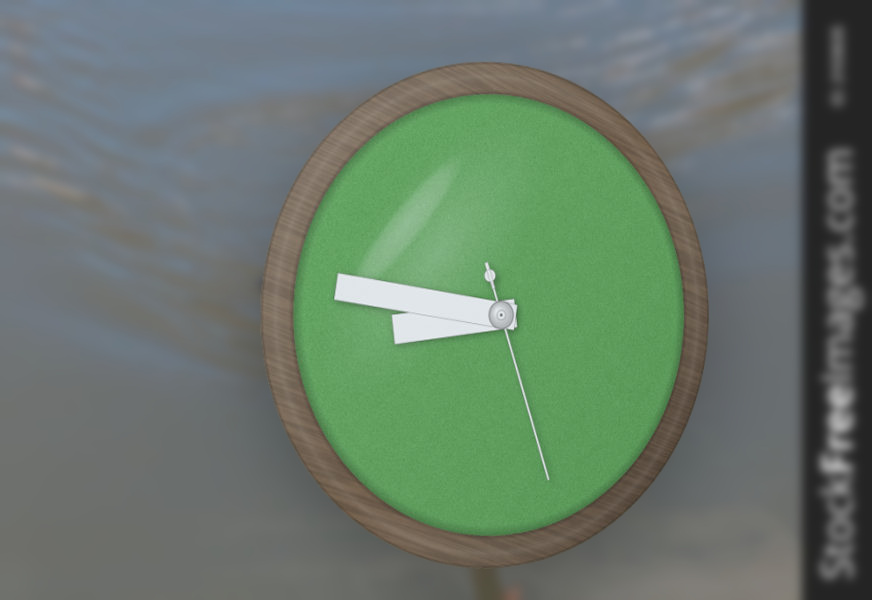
**8:46:27**
